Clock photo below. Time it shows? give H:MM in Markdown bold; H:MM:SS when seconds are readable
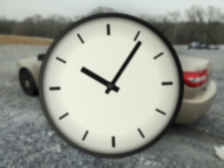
**10:06**
